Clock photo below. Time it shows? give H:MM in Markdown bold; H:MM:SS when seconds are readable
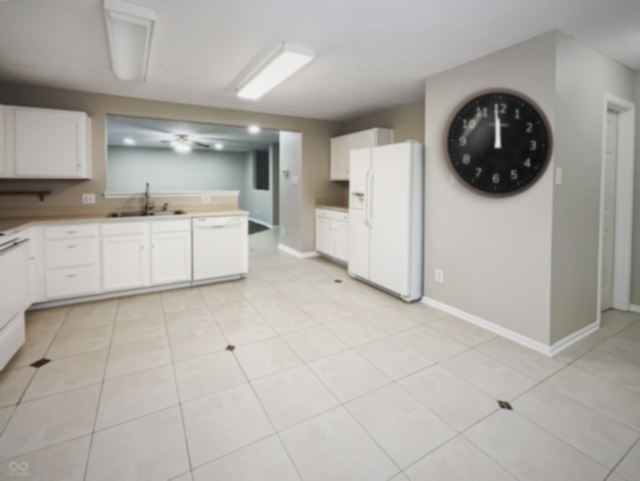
**11:59**
